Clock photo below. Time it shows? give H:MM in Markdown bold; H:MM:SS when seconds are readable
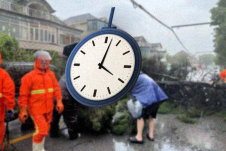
**4:02**
